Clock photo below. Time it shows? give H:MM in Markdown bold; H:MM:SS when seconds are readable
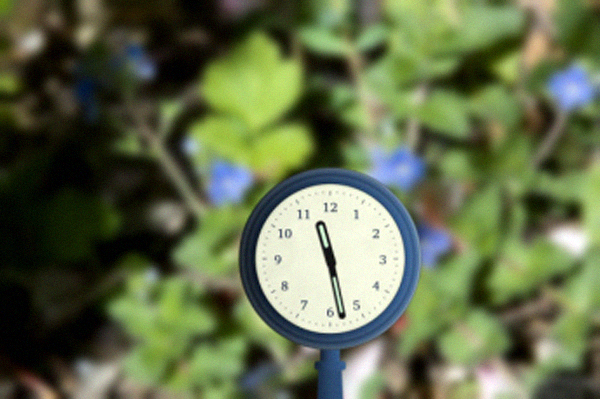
**11:28**
